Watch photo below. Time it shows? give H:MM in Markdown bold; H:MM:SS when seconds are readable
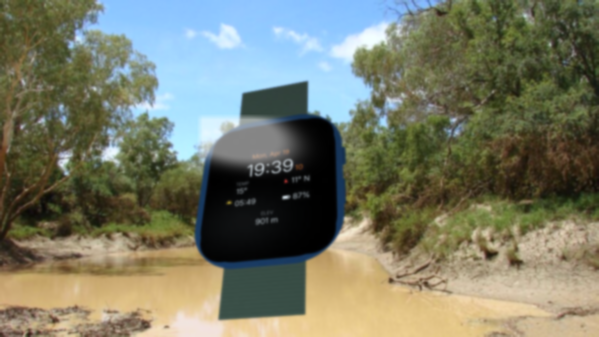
**19:39**
